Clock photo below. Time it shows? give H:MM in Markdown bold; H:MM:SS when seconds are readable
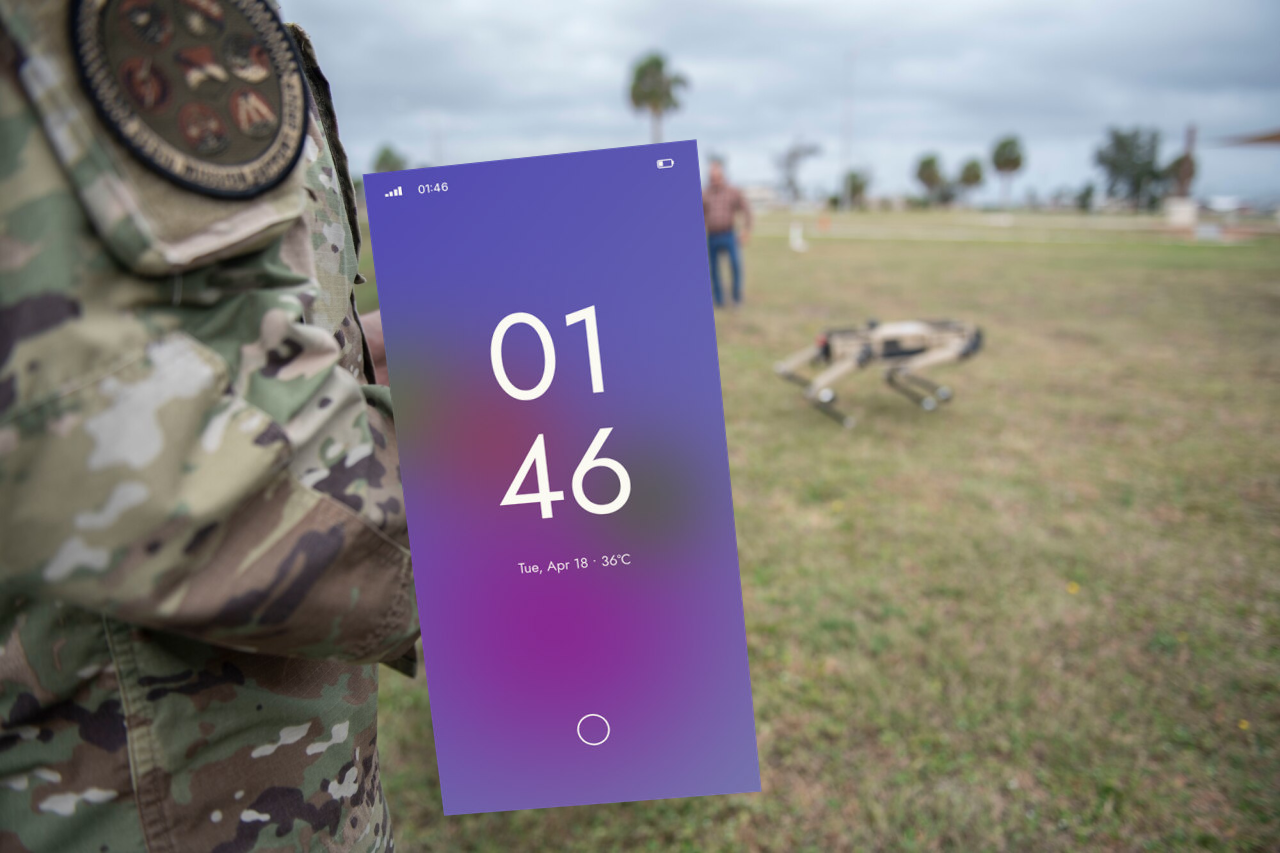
**1:46**
